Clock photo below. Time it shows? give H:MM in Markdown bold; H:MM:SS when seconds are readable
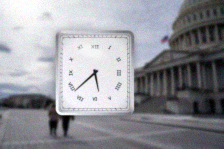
**5:38**
